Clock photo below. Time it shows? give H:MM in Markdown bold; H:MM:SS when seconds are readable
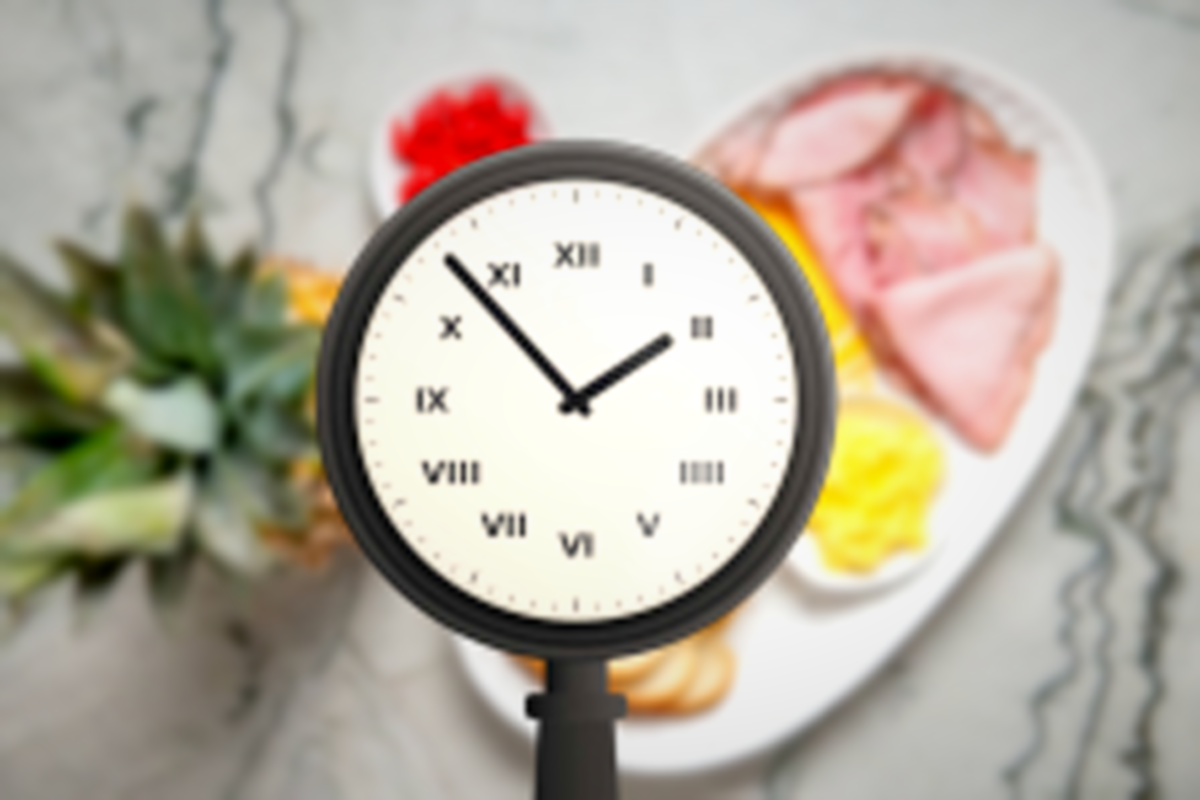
**1:53**
